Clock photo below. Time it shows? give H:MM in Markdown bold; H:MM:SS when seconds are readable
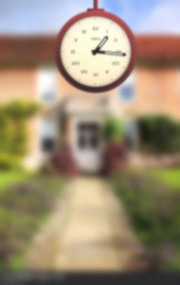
**1:16**
